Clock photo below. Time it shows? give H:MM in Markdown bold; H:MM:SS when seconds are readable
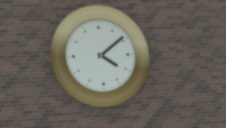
**4:09**
